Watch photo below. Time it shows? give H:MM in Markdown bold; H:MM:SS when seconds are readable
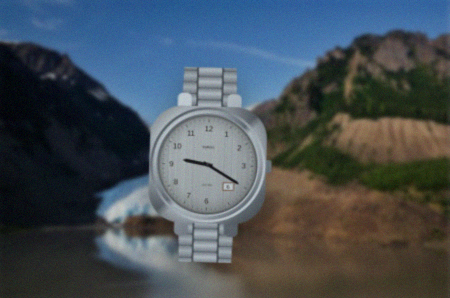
**9:20**
